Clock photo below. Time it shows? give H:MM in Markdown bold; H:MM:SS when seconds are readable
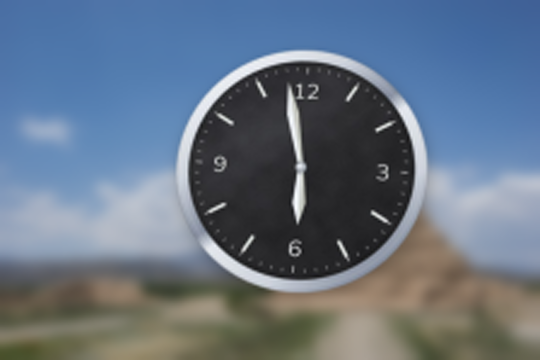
**5:58**
